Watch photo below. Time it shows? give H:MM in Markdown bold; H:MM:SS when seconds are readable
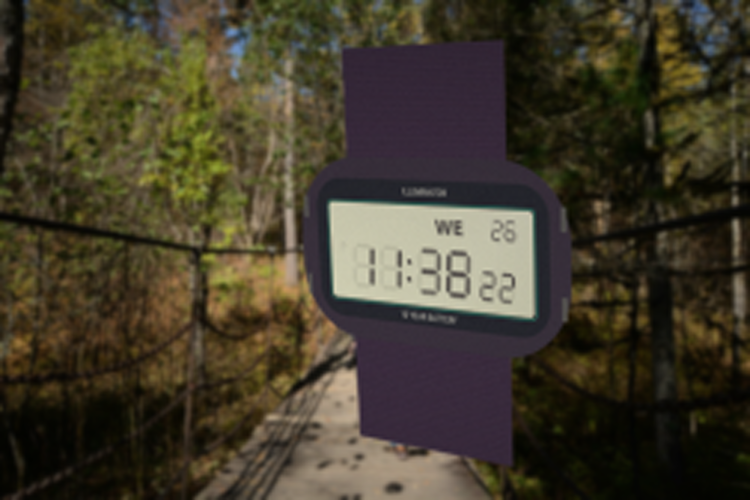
**11:38:22**
